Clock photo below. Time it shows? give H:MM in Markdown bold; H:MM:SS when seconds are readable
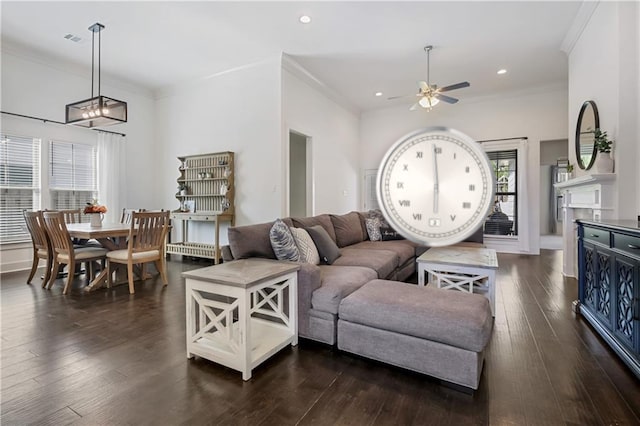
**5:59**
